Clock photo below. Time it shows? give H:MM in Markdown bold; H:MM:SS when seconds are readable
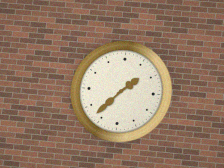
**1:37**
